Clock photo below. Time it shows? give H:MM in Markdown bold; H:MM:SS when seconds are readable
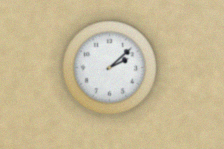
**2:08**
